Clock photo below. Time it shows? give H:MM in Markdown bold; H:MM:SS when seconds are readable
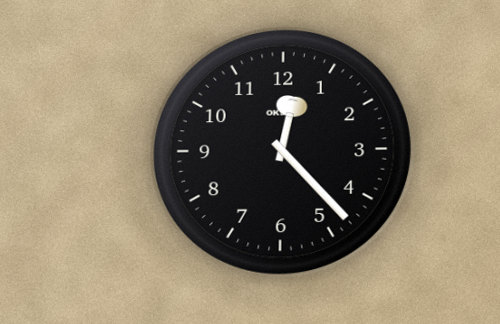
**12:23**
